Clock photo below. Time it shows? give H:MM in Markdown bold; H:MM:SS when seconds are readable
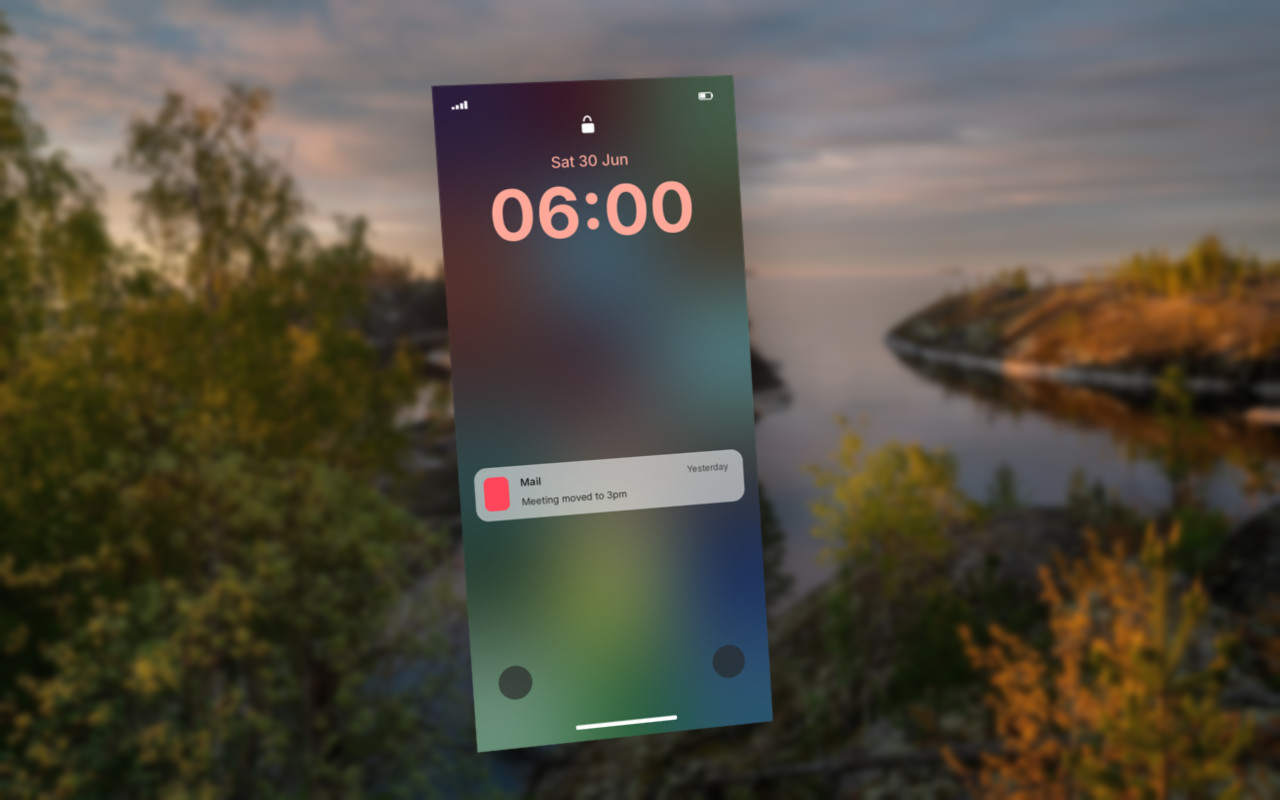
**6:00**
